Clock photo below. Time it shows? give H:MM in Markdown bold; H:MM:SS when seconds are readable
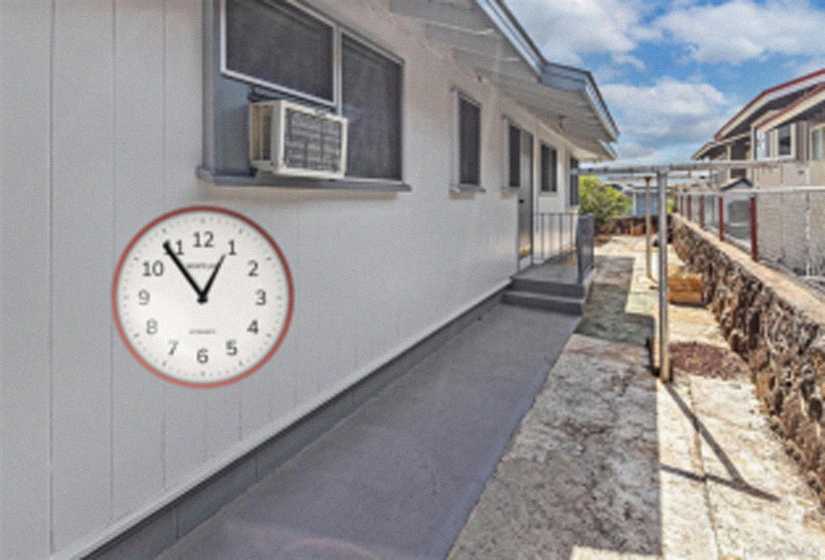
**12:54**
